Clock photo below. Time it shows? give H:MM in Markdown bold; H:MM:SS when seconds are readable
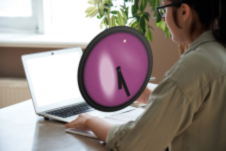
**5:24**
